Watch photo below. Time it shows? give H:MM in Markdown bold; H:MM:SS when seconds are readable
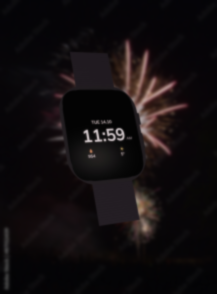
**11:59**
